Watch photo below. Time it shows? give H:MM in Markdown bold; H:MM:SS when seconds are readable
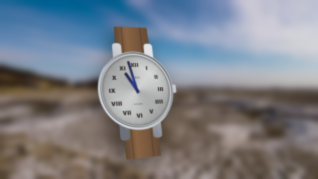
**10:58**
